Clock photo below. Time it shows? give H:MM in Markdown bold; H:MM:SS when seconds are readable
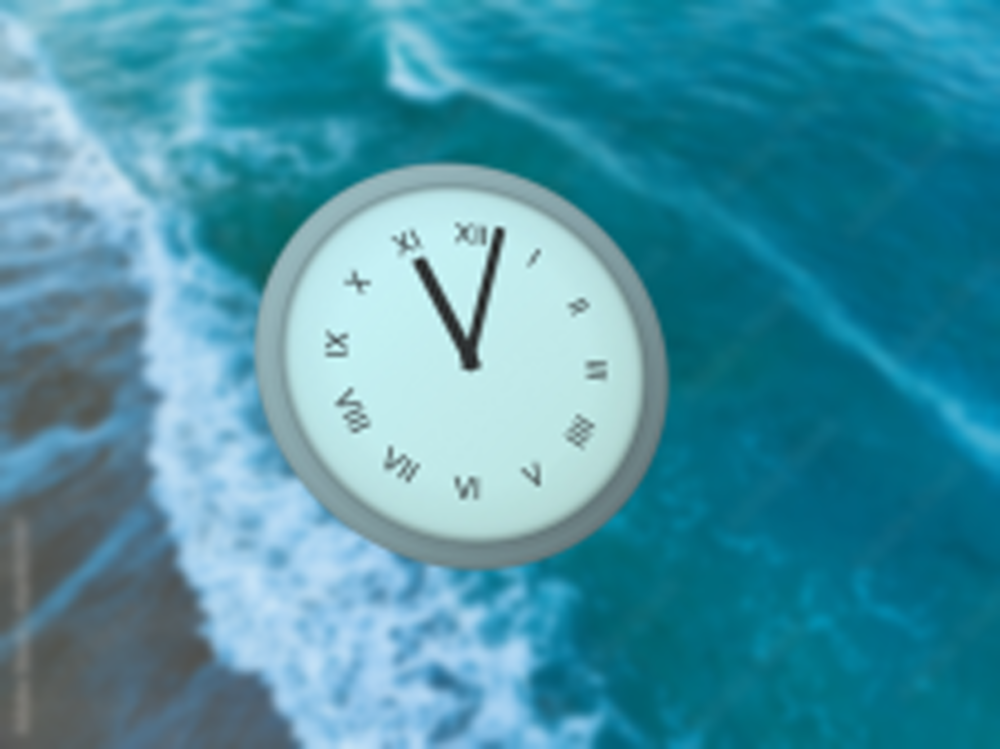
**11:02**
